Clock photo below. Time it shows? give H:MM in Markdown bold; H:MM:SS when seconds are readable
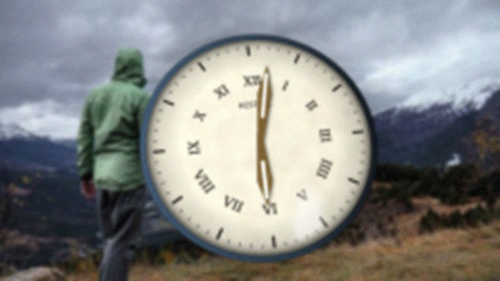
**6:02**
